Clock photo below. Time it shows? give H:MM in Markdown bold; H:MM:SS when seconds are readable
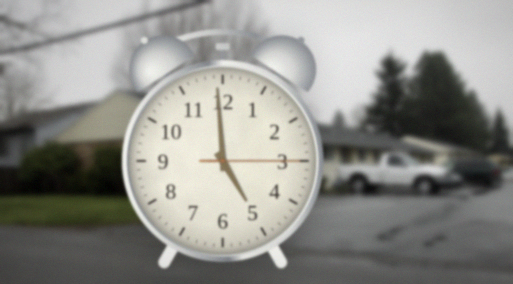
**4:59:15**
